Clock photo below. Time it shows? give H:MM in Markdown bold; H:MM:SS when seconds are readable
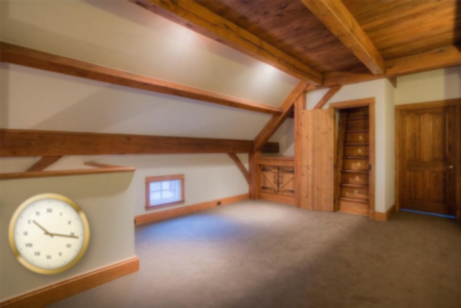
**10:16**
